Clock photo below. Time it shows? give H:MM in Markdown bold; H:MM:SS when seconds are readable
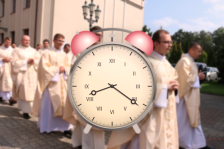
**8:21**
